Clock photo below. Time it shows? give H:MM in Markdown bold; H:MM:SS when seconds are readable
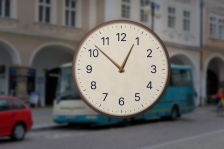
**12:52**
